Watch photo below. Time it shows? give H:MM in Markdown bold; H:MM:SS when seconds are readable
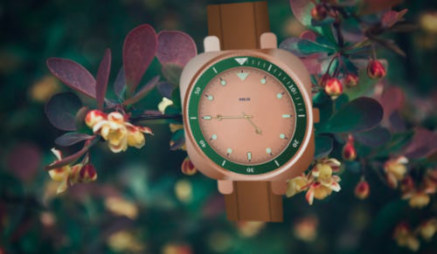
**4:45**
